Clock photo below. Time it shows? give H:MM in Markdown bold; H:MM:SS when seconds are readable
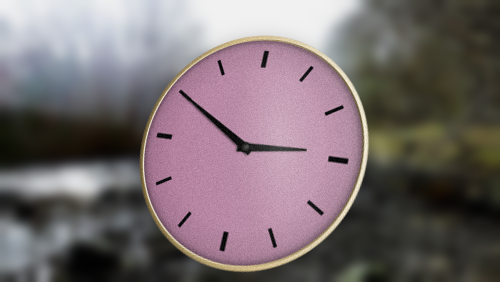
**2:50**
